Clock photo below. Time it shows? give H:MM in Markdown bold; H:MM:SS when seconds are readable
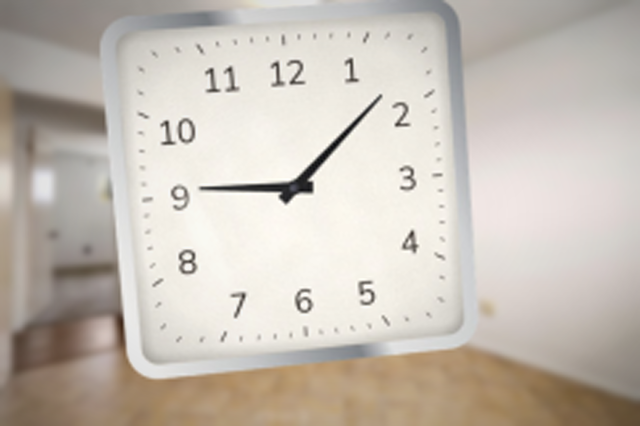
**9:08**
